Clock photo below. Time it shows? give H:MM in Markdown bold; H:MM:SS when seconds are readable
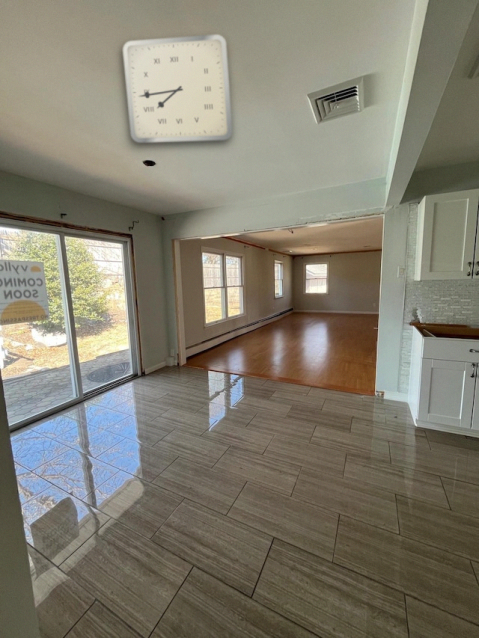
**7:44**
